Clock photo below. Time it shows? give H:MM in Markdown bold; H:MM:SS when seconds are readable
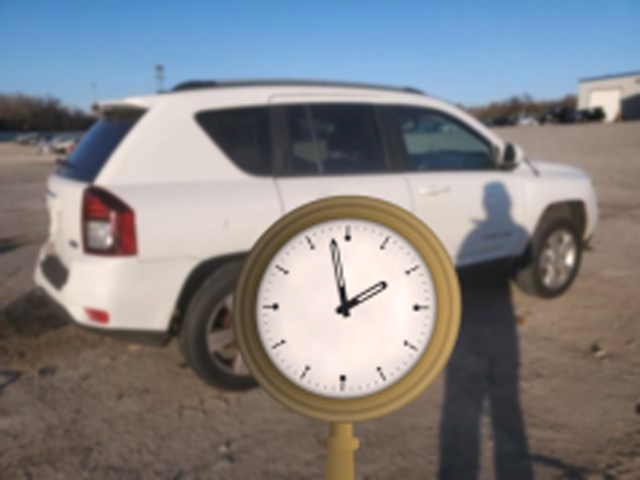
**1:58**
